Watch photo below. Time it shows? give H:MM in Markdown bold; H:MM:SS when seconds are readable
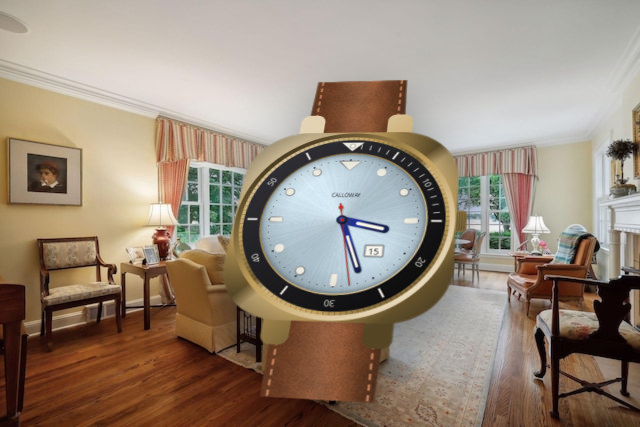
**3:26:28**
